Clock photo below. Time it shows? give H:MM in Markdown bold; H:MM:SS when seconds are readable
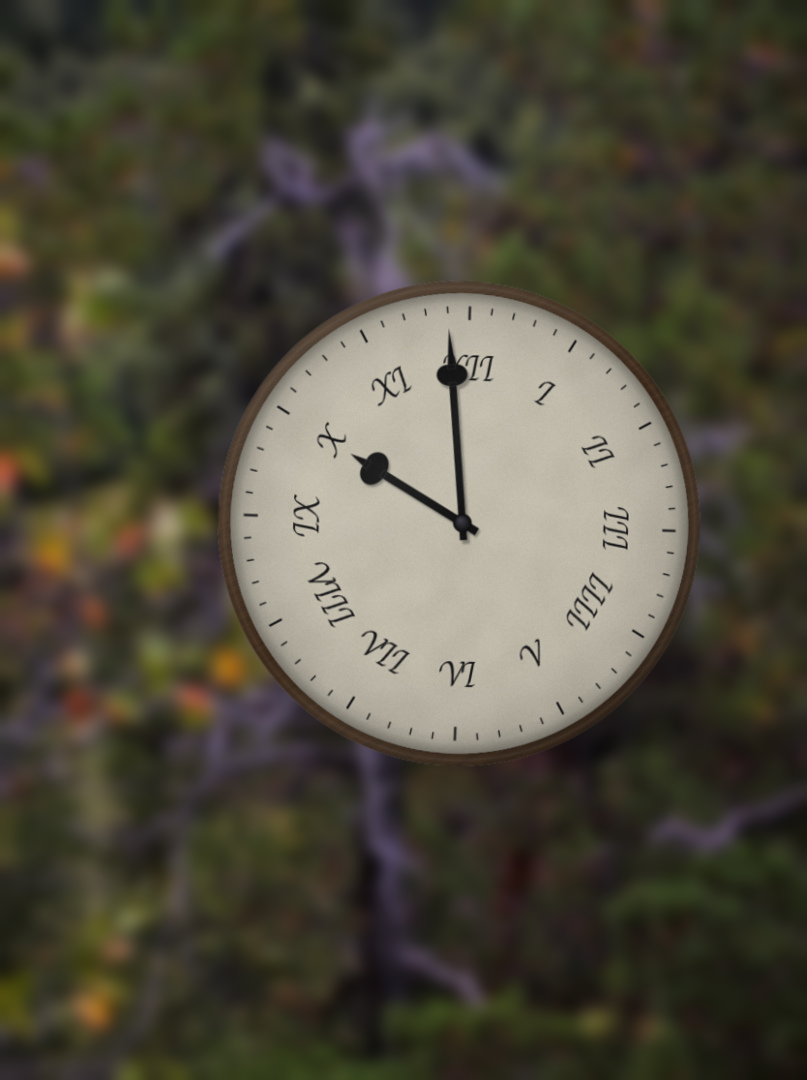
**9:59**
